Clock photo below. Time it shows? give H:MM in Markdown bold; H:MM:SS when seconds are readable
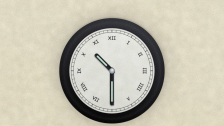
**10:30**
